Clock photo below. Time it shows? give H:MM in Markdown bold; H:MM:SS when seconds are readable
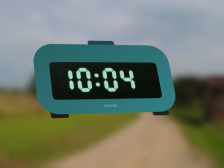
**10:04**
